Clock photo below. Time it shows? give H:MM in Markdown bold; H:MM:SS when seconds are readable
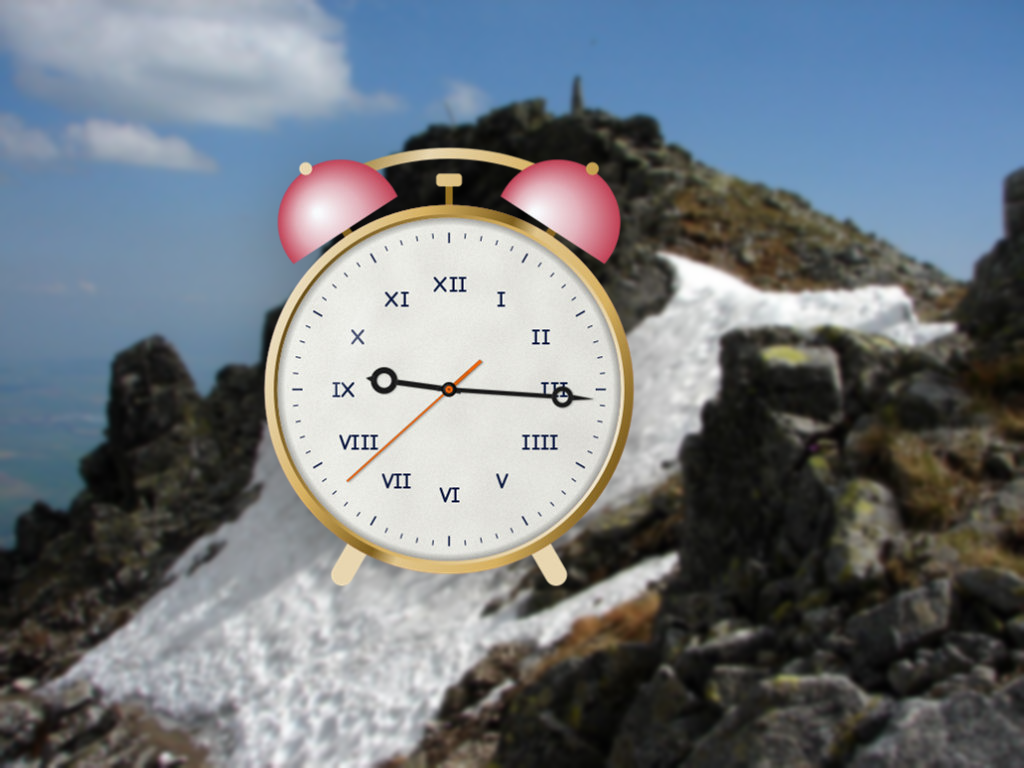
**9:15:38**
